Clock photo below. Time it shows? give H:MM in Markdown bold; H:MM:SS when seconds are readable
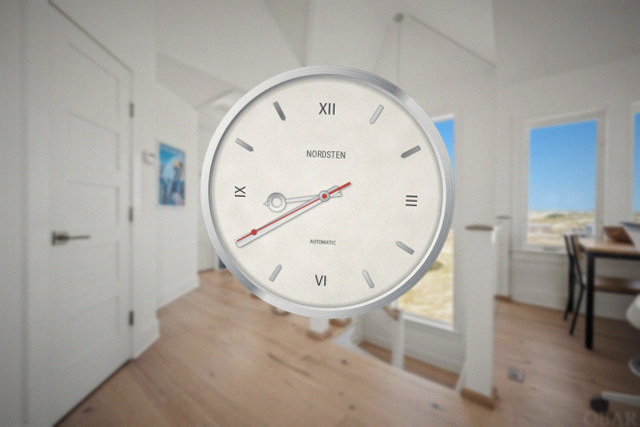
**8:39:40**
